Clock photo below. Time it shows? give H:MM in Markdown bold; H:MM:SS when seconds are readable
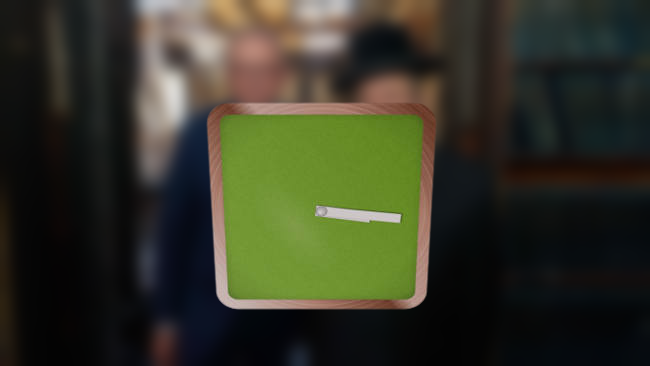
**3:16**
